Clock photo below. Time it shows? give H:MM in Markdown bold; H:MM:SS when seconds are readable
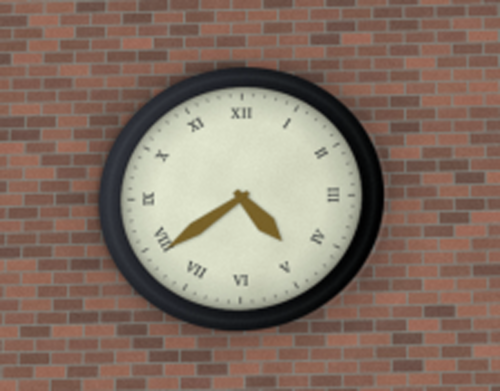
**4:39**
